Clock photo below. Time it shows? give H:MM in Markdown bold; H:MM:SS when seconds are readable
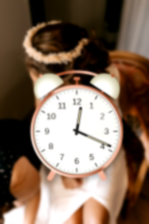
**12:19**
